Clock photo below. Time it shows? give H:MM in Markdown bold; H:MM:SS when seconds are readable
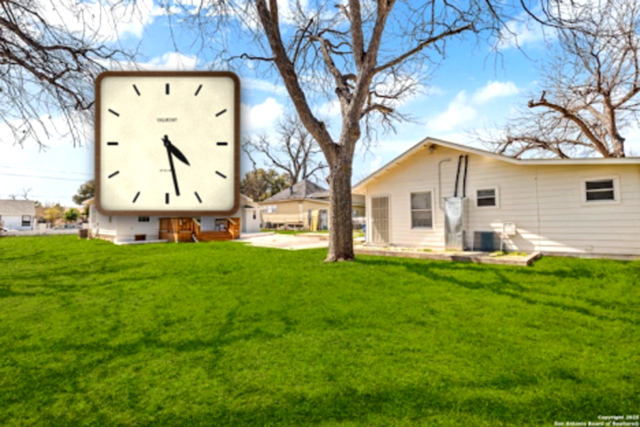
**4:28**
